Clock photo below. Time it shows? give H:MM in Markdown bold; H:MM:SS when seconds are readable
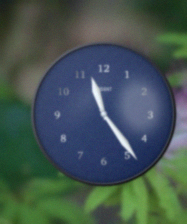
**11:24**
